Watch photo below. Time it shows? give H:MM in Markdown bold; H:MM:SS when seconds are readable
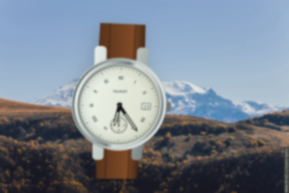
**6:24**
